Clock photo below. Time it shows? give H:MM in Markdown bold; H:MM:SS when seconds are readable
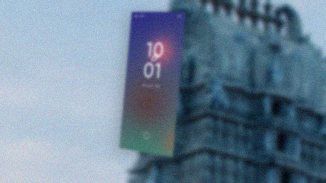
**10:01**
